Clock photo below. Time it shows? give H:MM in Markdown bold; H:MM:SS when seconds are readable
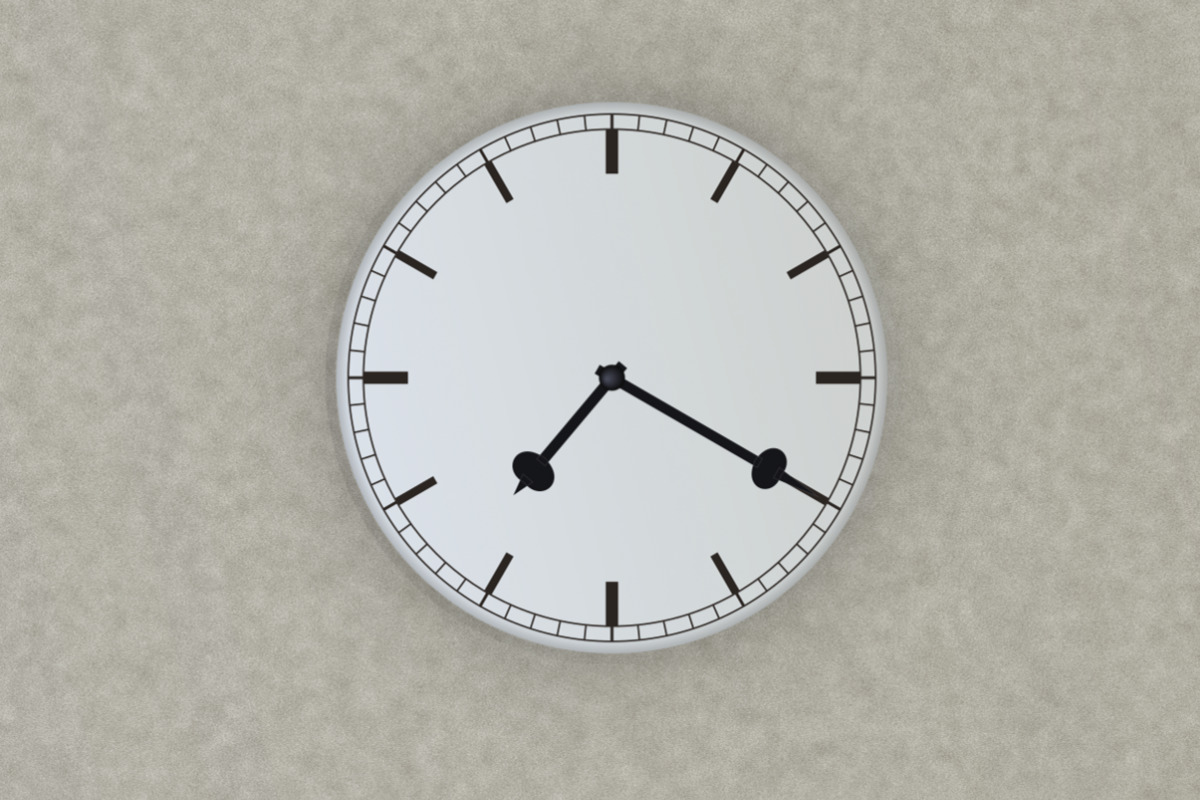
**7:20**
